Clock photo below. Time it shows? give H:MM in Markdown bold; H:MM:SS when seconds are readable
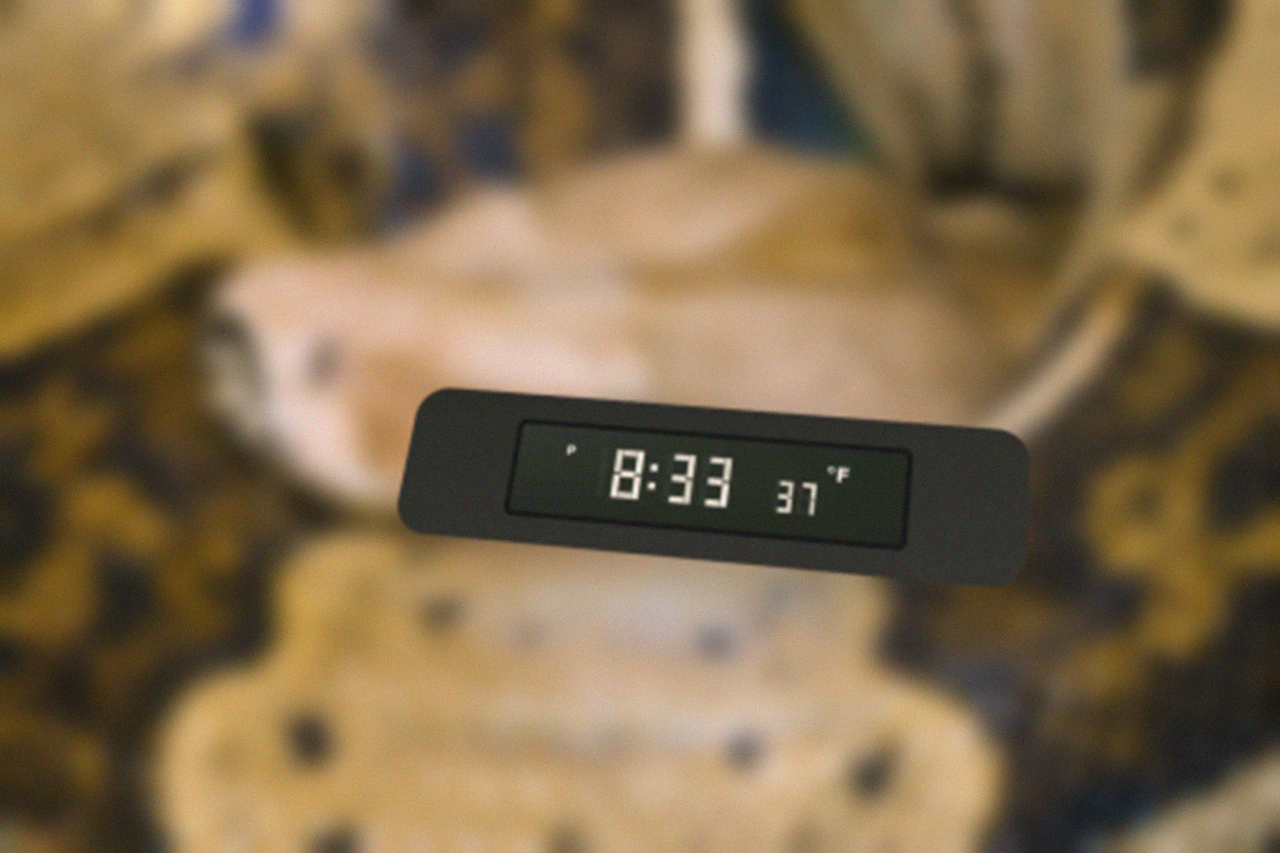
**8:33**
